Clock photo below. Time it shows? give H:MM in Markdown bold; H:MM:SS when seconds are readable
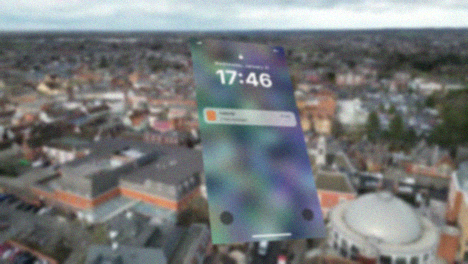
**17:46**
